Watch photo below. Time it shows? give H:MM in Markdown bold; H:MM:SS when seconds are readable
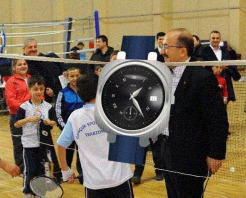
**1:24**
